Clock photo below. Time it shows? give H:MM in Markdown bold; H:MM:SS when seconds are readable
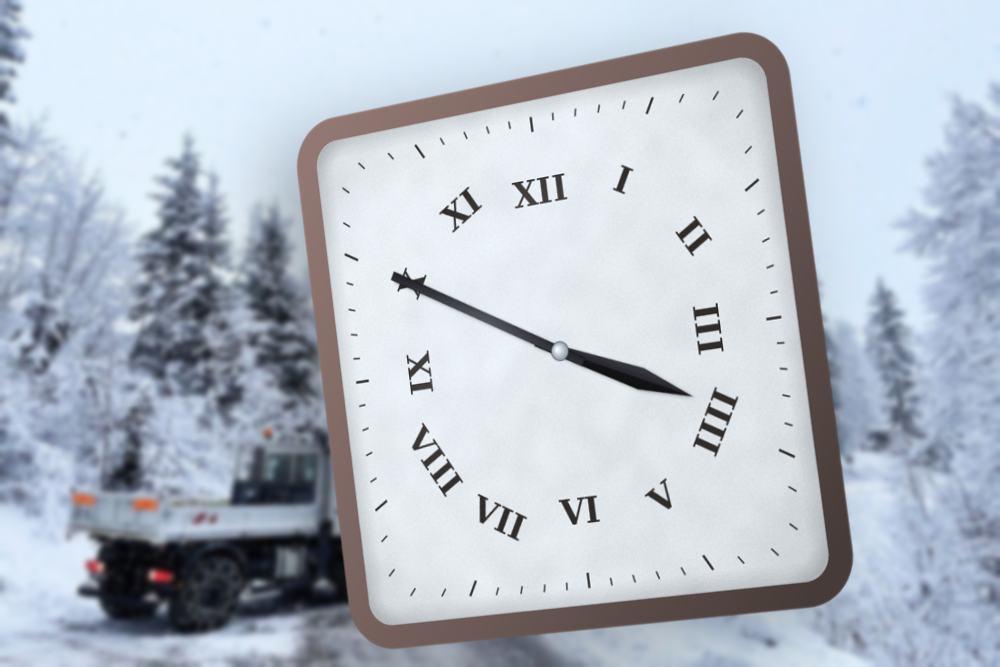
**3:50**
